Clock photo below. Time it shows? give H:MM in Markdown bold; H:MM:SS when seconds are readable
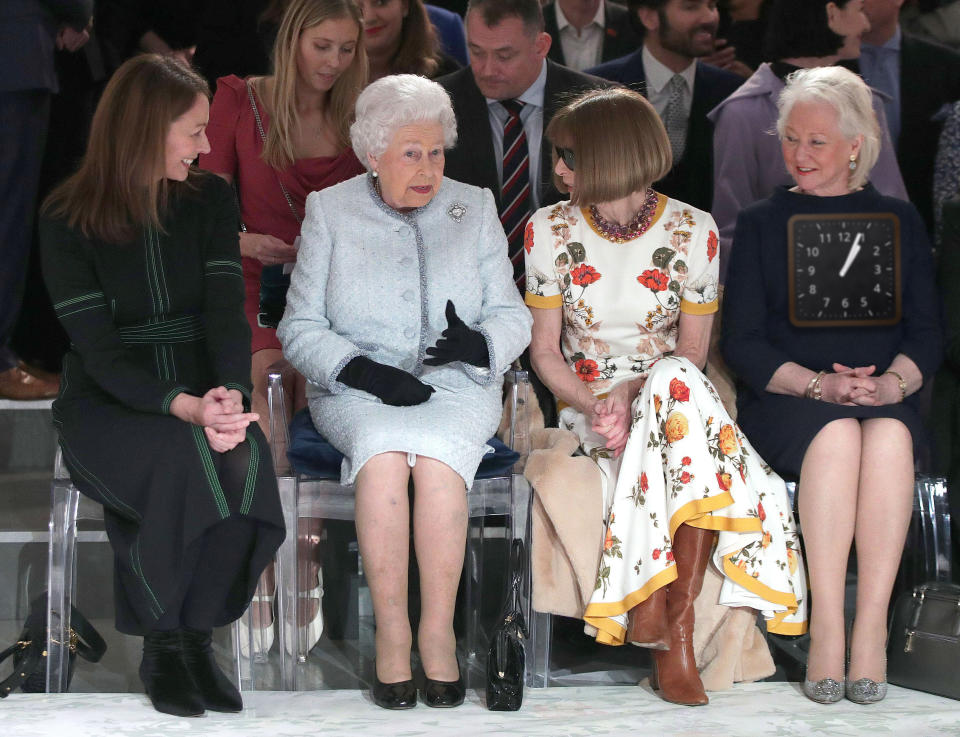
**1:04**
